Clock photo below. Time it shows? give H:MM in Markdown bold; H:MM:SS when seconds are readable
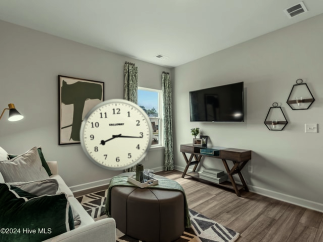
**8:16**
